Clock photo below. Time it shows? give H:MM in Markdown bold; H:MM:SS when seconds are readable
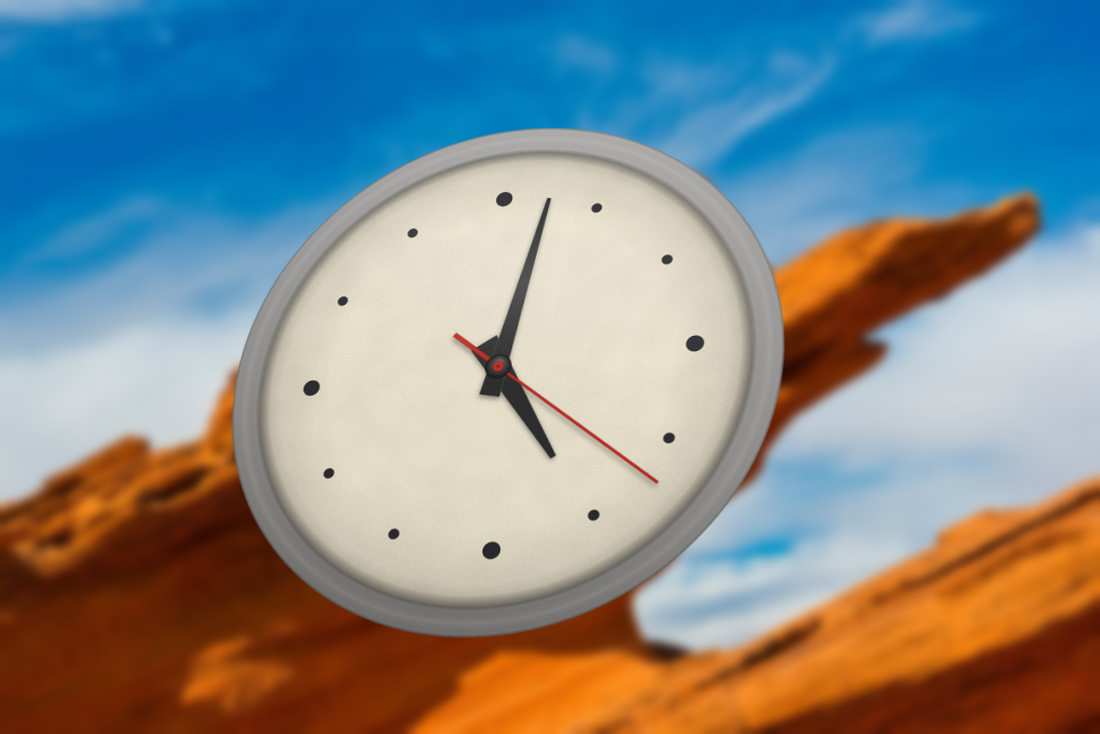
**5:02:22**
